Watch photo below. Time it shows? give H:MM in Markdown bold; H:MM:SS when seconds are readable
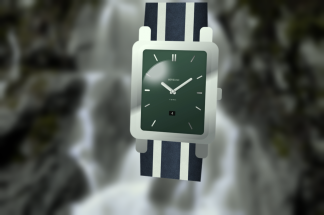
**10:09**
